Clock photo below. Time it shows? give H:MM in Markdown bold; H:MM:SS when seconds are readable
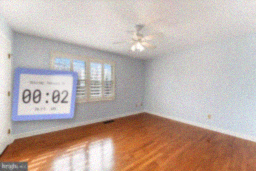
**0:02**
